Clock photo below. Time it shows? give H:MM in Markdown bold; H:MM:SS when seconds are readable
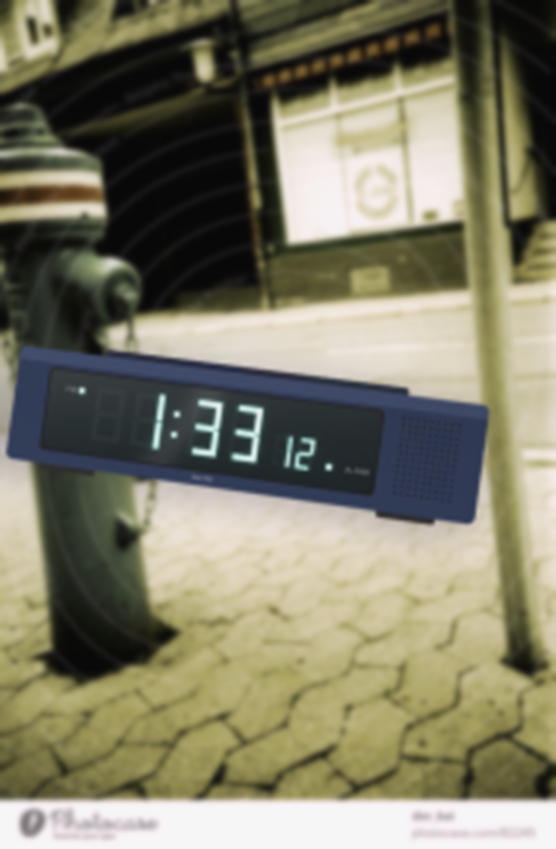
**1:33:12**
